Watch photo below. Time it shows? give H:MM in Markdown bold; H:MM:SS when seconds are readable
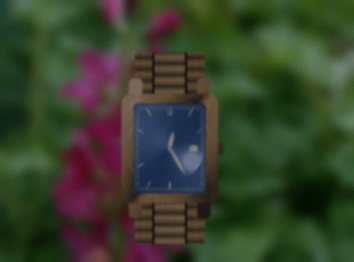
**12:25**
